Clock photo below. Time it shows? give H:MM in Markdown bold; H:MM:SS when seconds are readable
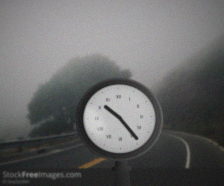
**10:24**
